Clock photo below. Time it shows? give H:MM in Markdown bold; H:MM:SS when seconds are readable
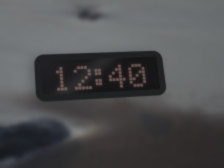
**12:40**
